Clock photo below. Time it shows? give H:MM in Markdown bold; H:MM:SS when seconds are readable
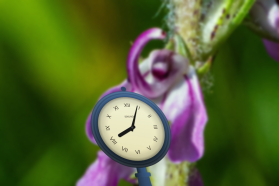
**8:04**
